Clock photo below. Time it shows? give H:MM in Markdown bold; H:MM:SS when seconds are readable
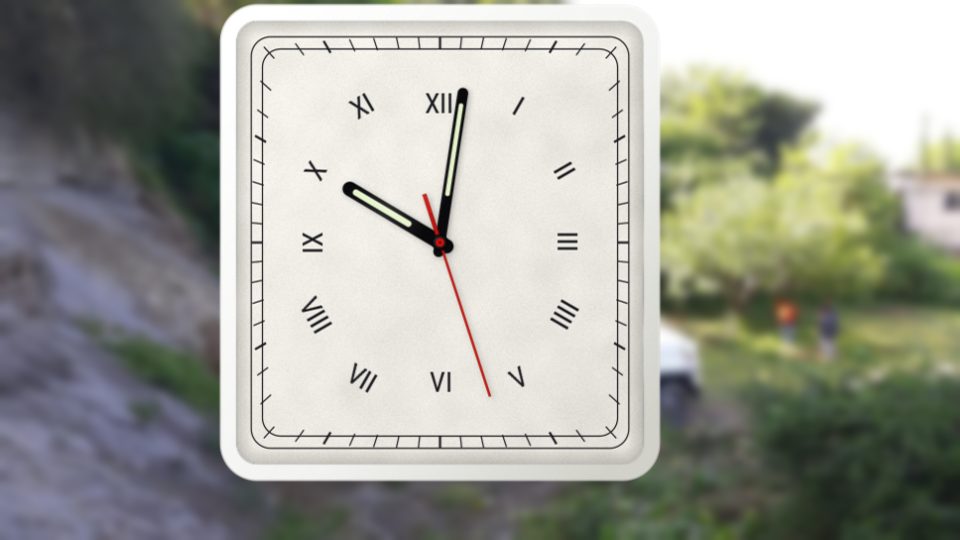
**10:01:27**
